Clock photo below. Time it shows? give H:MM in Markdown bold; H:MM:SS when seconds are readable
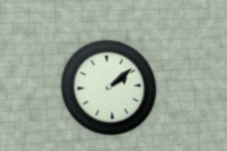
**2:09**
